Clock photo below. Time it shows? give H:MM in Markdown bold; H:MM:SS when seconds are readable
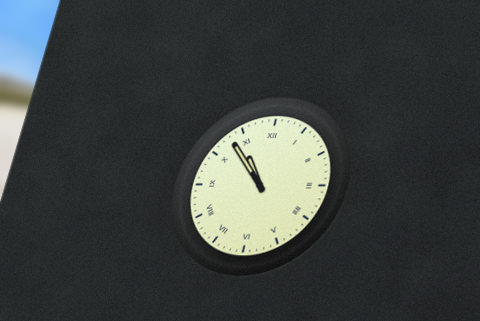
**10:53**
